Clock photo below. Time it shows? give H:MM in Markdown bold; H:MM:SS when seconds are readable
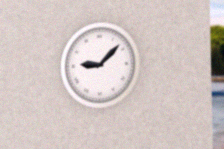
**9:08**
